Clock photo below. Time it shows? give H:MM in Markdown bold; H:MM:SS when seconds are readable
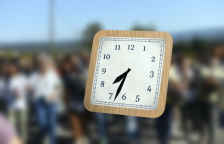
**7:33**
